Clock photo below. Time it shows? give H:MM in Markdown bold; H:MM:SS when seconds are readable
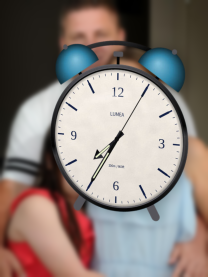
**7:35:05**
